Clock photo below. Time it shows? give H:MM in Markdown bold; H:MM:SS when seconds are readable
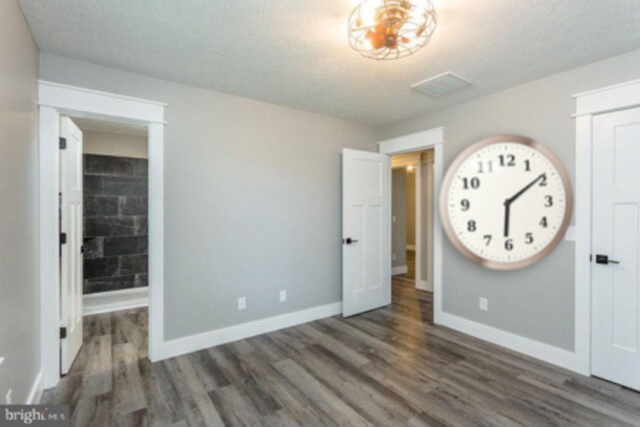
**6:09**
